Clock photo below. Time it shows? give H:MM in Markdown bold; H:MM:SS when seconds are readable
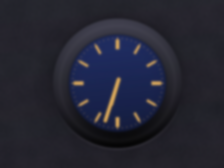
**6:33**
